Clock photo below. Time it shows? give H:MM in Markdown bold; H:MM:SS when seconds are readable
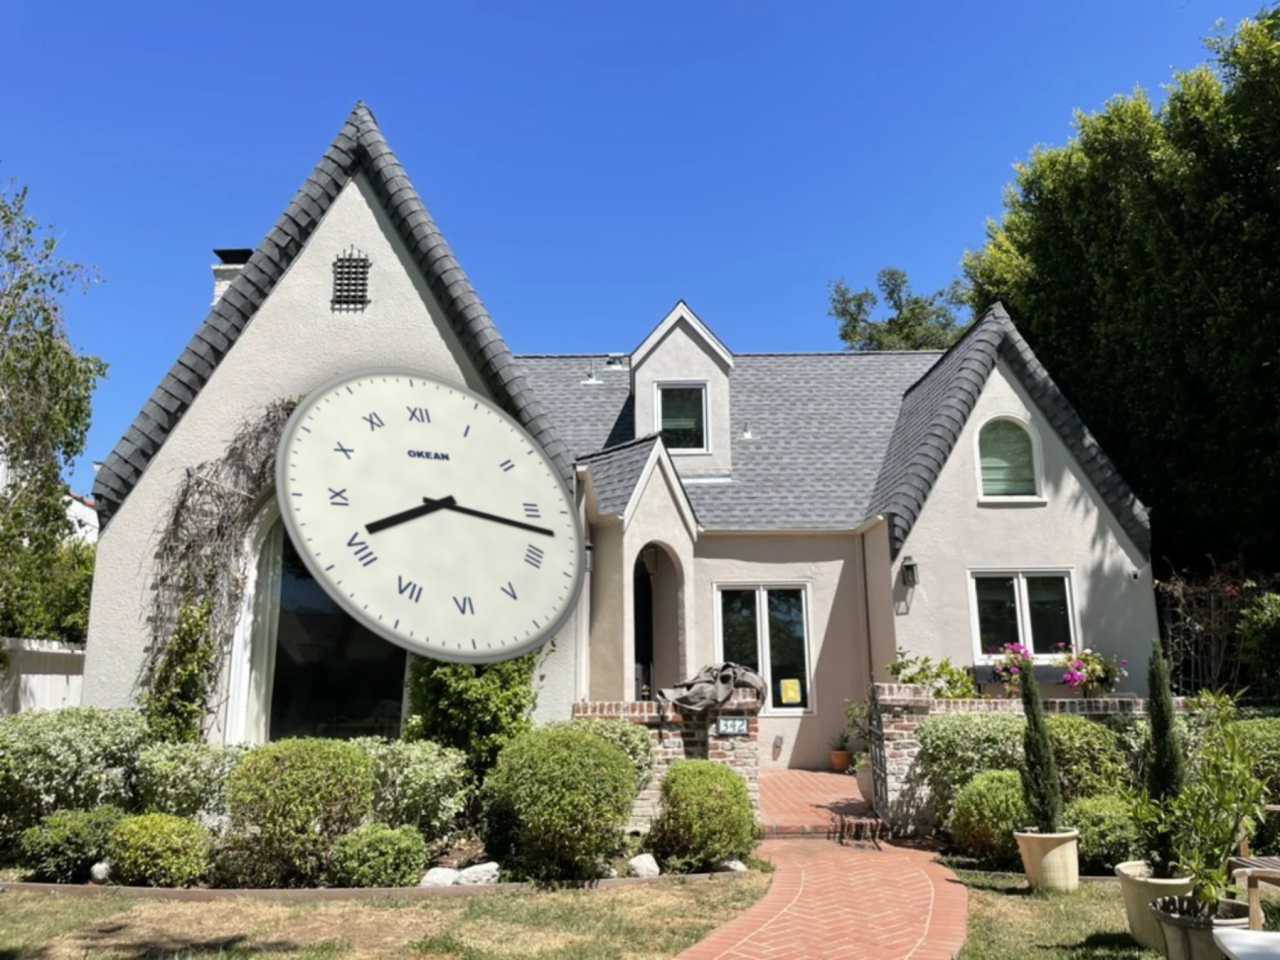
**8:17**
